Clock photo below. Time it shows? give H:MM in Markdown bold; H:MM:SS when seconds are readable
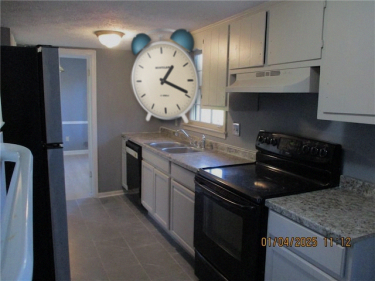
**1:19**
